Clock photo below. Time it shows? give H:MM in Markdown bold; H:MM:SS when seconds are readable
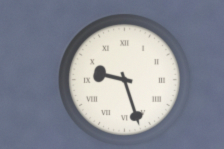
**9:27**
